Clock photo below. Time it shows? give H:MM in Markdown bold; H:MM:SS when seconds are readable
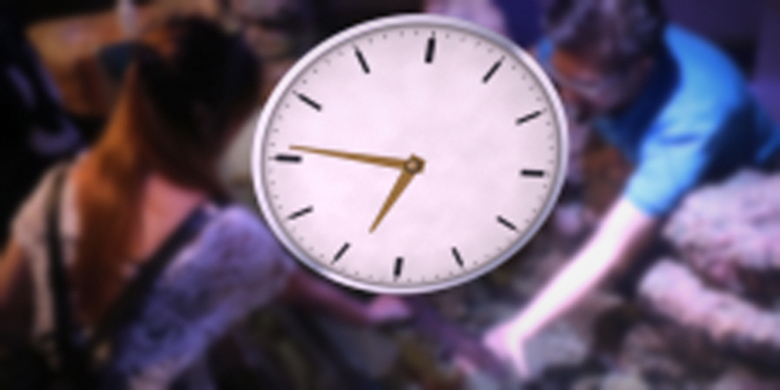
**6:46**
